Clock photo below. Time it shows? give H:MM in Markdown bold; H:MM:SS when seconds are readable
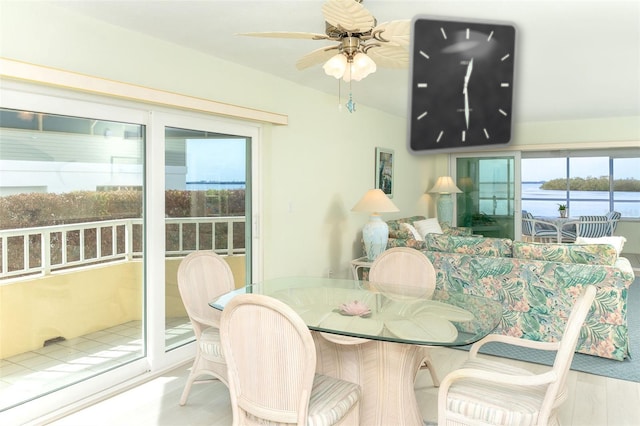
**12:29**
